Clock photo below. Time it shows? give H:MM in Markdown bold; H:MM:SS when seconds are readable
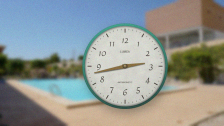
**2:43**
